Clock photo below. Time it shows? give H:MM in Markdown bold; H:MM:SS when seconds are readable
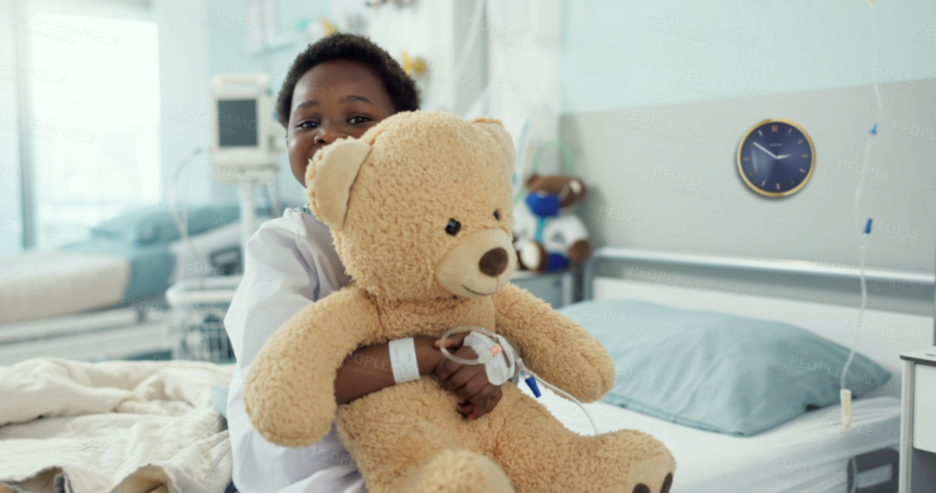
**2:51**
